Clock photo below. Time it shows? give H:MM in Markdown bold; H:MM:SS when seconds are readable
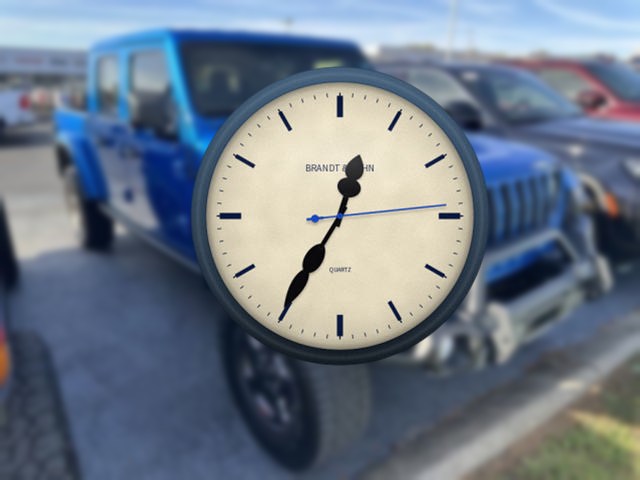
**12:35:14**
